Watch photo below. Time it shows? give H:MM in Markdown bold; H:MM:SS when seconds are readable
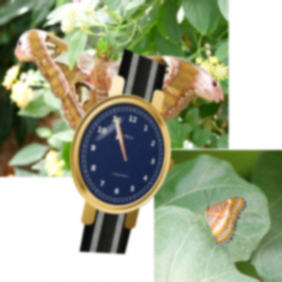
**10:55**
